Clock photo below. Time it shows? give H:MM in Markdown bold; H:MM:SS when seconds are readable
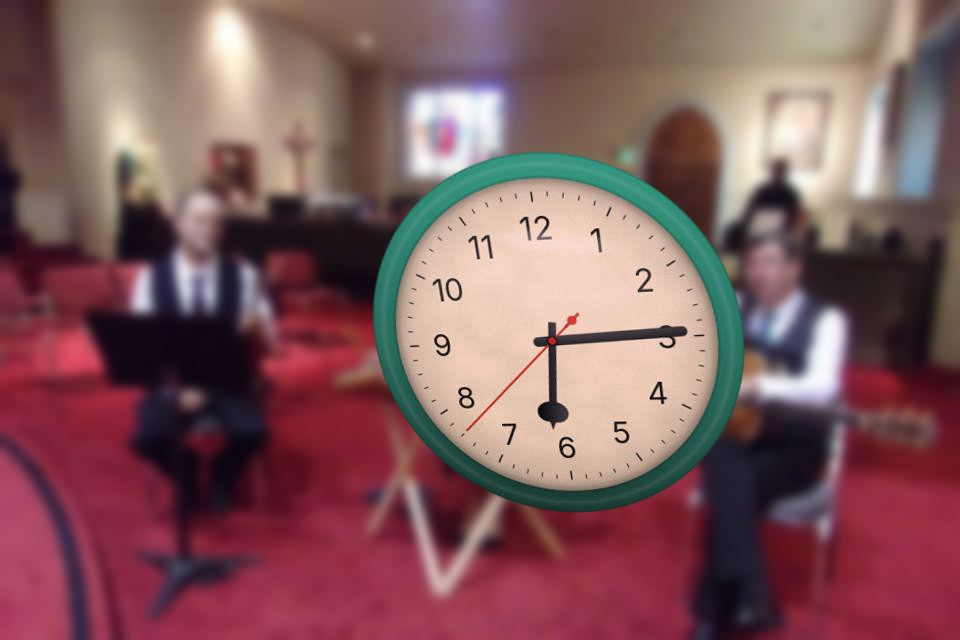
**6:14:38**
